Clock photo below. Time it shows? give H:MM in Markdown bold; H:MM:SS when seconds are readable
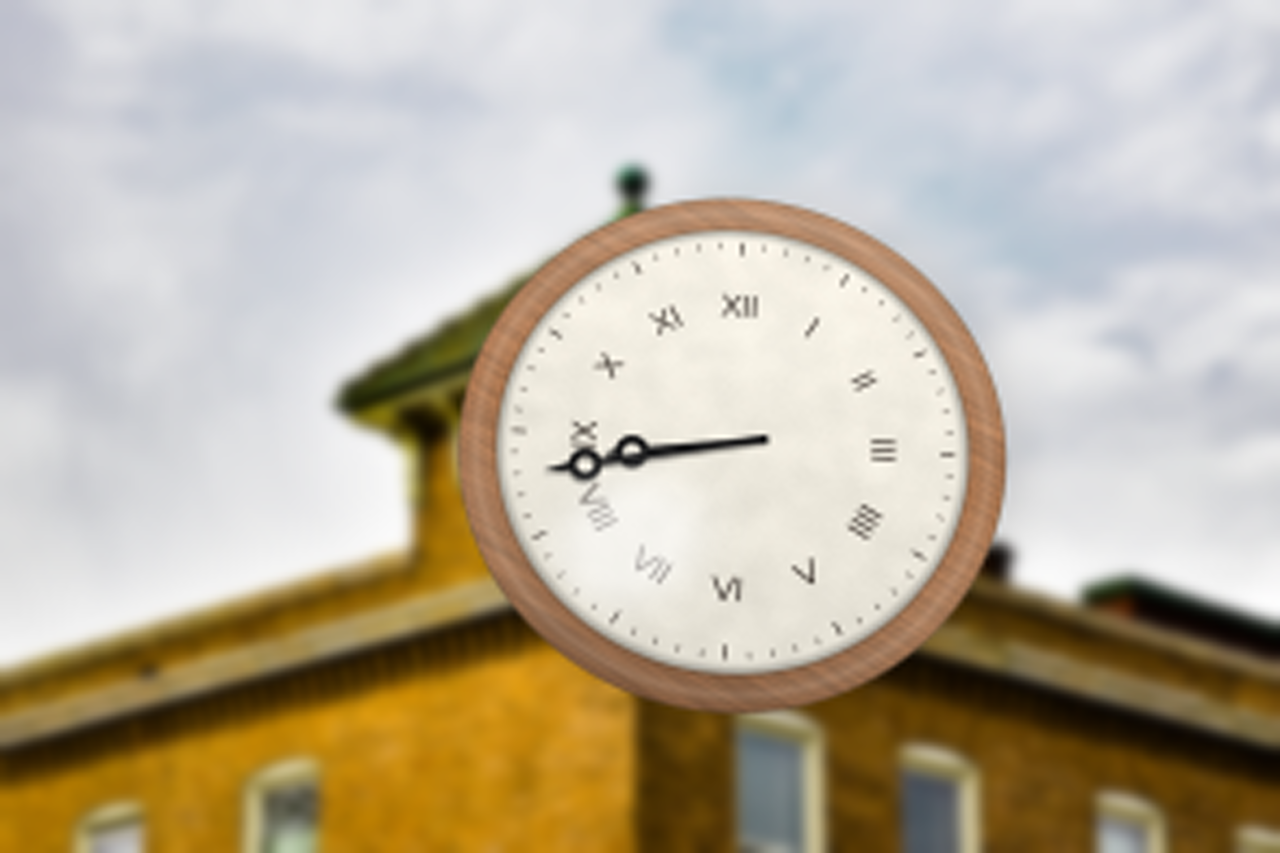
**8:43**
